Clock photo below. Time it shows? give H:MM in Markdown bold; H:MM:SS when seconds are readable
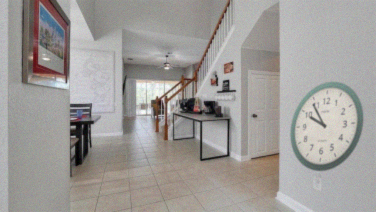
**9:54**
